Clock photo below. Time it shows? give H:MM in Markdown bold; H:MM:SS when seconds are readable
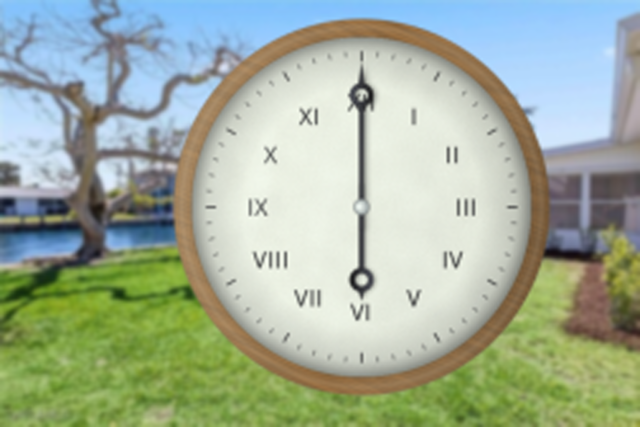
**6:00**
